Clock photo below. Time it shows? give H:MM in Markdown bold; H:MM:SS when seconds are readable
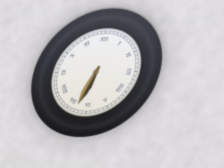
**6:33**
